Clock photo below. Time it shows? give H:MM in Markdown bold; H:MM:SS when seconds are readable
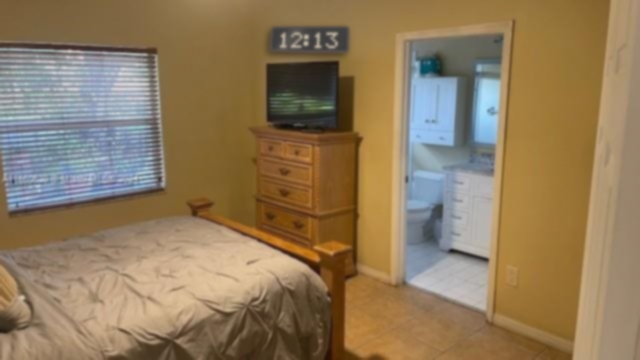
**12:13**
